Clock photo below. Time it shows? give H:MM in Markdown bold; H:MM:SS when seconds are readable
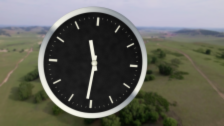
**11:31**
